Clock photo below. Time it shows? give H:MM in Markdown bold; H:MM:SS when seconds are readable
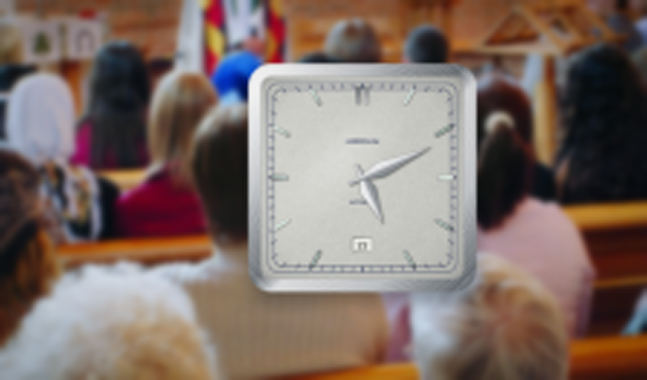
**5:11**
